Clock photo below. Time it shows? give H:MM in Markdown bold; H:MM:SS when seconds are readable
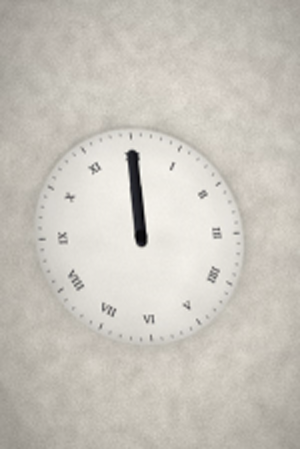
**12:00**
